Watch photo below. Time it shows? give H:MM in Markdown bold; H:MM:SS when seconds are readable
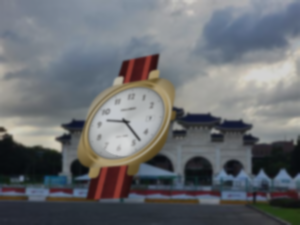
**9:23**
